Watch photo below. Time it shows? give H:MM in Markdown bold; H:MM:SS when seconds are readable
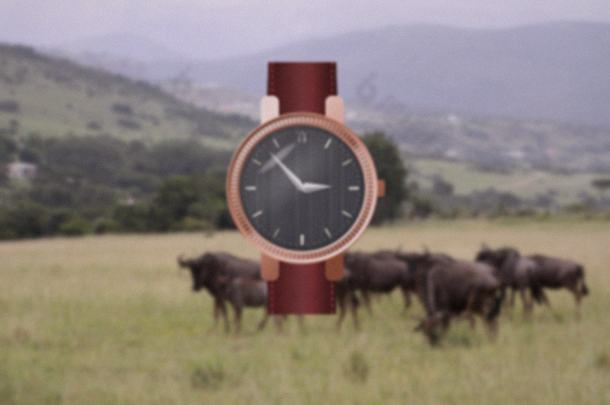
**2:53**
